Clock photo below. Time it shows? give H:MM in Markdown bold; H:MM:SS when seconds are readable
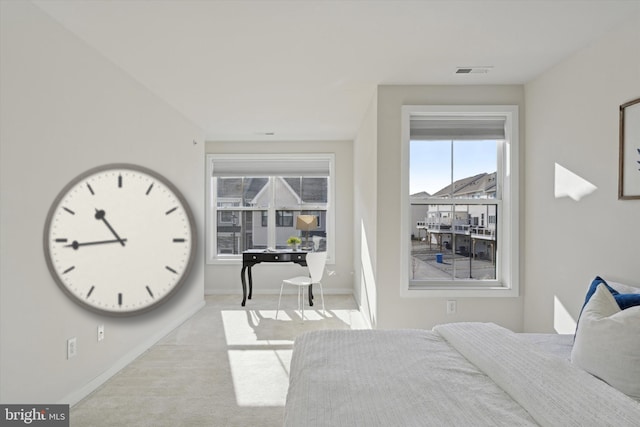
**10:44**
